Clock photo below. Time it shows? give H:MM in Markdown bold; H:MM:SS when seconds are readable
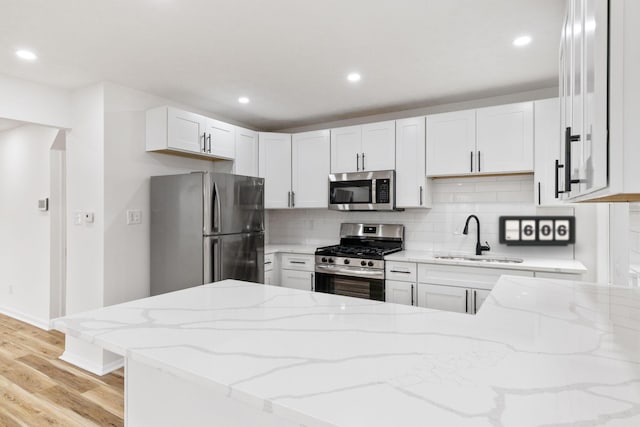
**6:06**
